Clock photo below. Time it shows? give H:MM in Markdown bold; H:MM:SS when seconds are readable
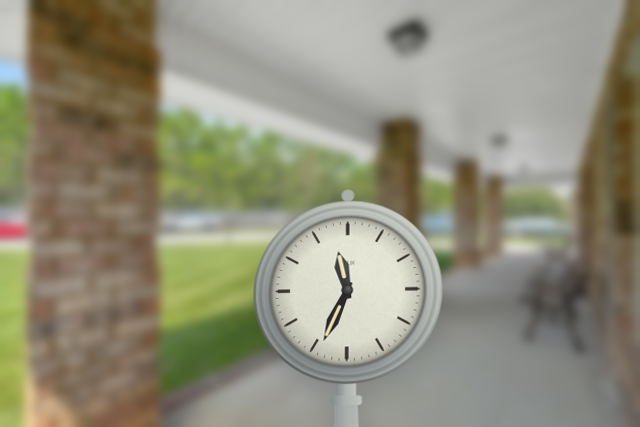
**11:34**
